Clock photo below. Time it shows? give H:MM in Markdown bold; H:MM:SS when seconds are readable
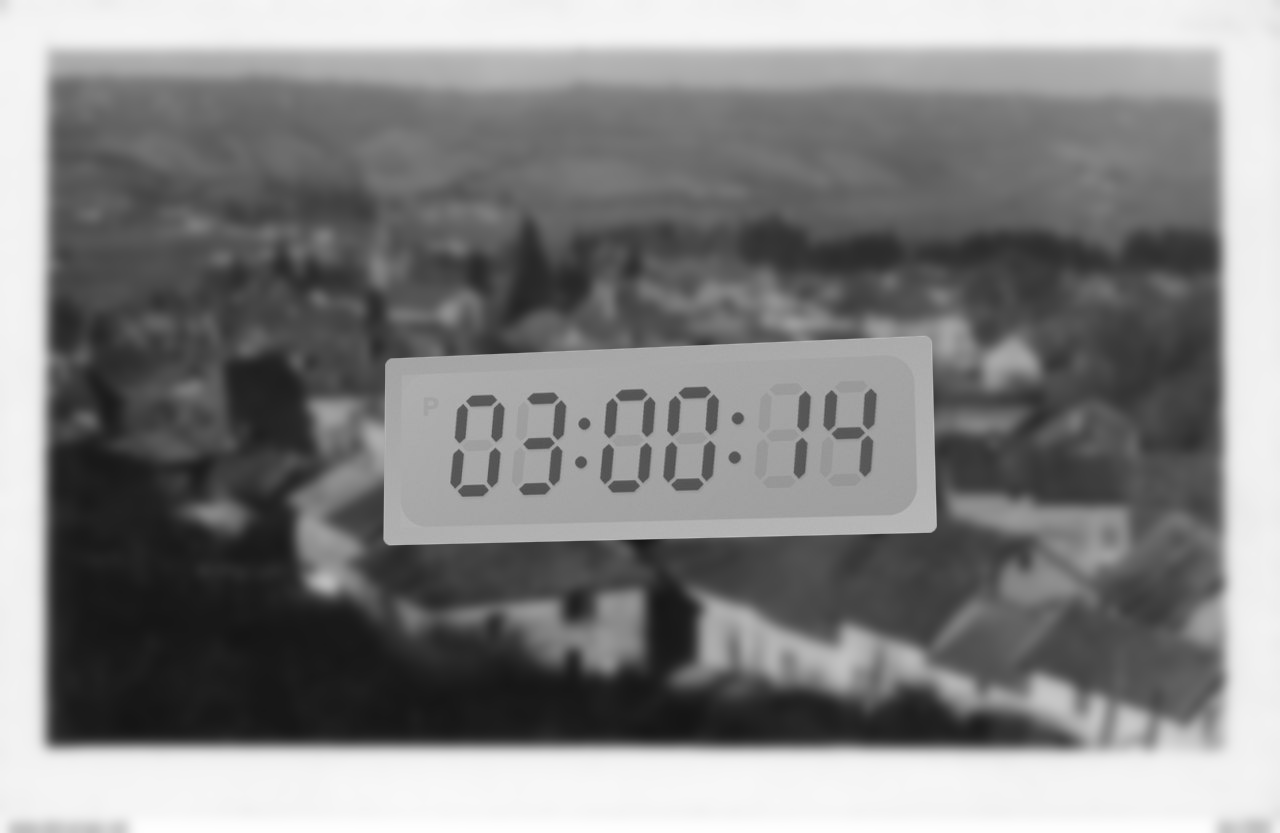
**3:00:14**
